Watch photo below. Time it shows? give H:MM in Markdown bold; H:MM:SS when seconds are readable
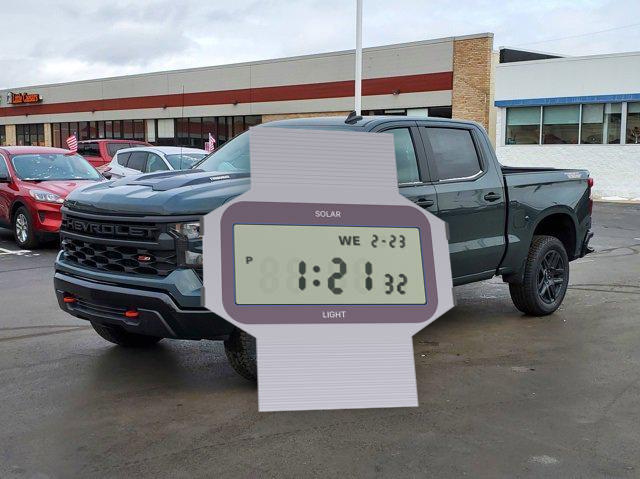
**1:21:32**
